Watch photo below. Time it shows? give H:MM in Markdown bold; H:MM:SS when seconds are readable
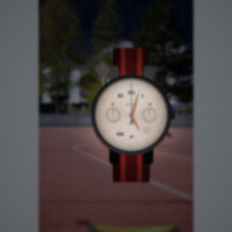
**5:03**
